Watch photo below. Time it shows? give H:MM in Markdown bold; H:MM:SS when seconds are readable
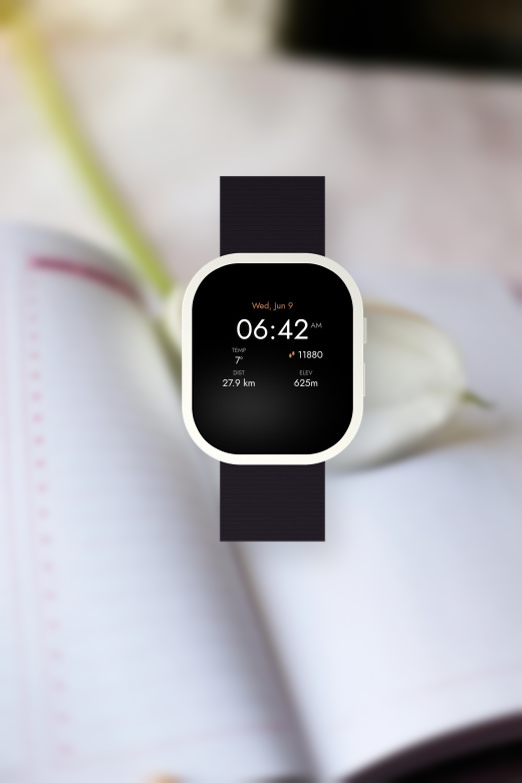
**6:42**
